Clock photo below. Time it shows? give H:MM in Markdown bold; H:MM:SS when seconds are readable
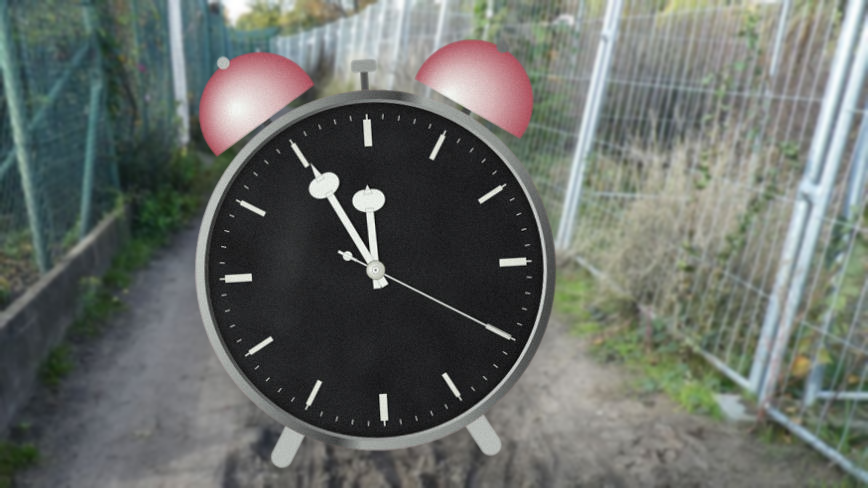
**11:55:20**
